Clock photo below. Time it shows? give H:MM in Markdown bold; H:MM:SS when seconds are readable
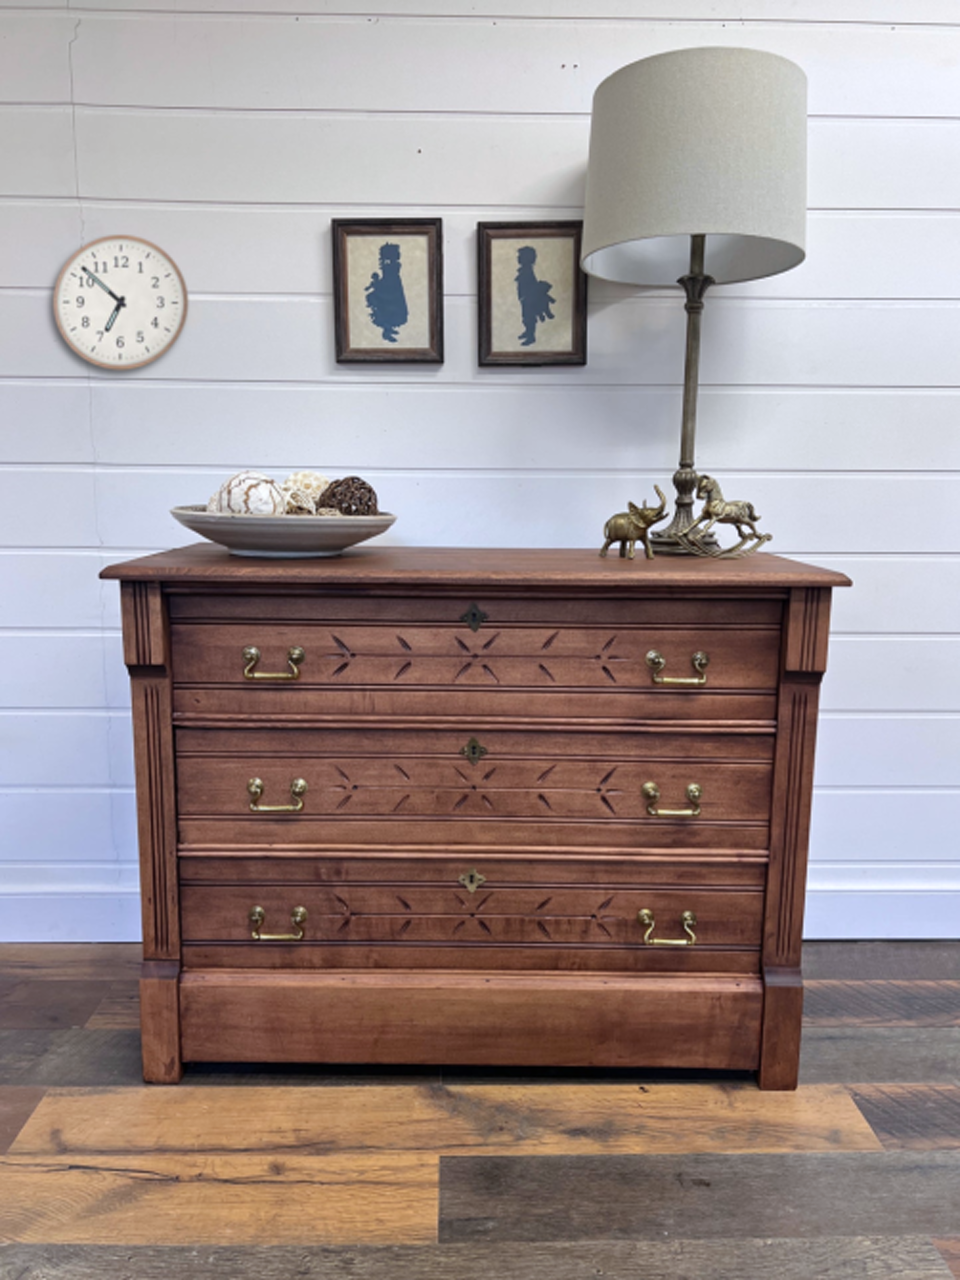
**6:52**
